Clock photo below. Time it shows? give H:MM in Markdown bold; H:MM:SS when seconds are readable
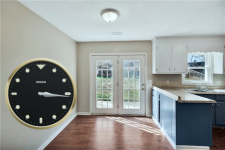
**3:16**
